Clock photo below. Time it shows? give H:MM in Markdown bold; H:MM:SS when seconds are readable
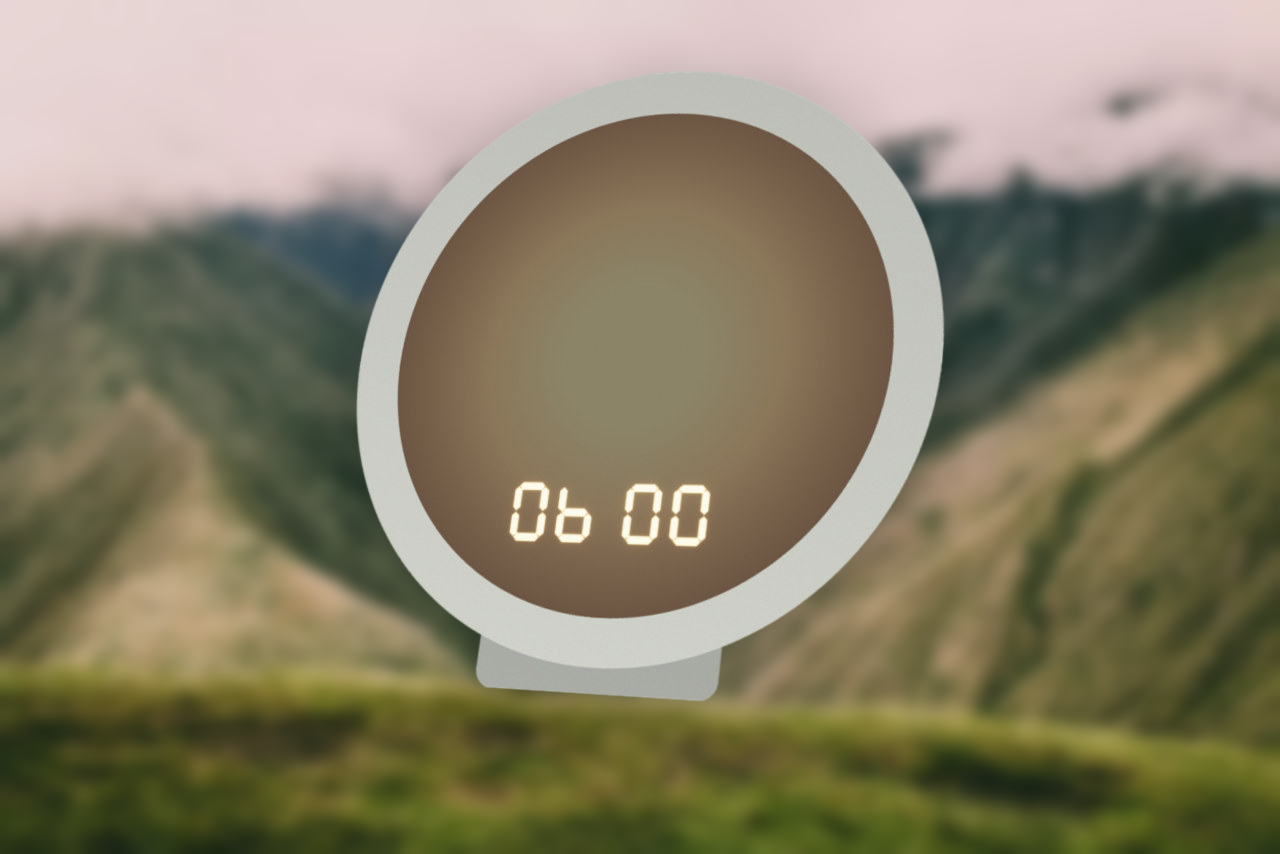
**6:00**
